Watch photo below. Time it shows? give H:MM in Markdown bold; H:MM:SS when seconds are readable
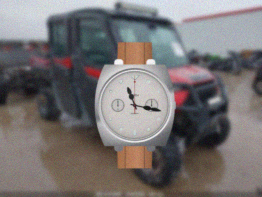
**11:17**
